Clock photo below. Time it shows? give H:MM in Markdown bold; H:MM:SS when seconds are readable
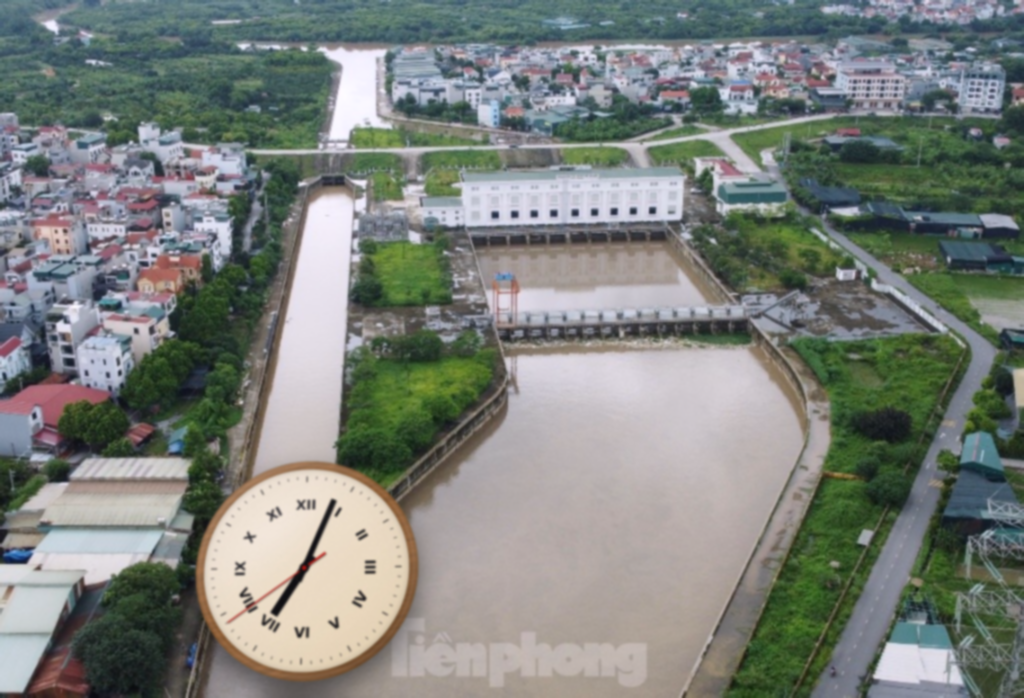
**7:03:39**
